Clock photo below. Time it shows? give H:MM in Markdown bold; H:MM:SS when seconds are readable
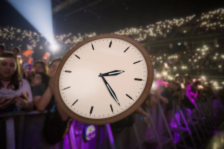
**2:23**
